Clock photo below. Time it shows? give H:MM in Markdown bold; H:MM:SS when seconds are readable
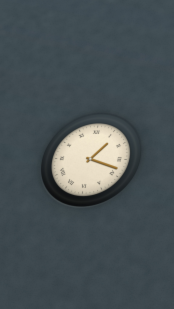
**1:18**
